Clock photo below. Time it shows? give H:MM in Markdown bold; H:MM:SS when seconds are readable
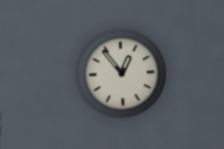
**12:54**
